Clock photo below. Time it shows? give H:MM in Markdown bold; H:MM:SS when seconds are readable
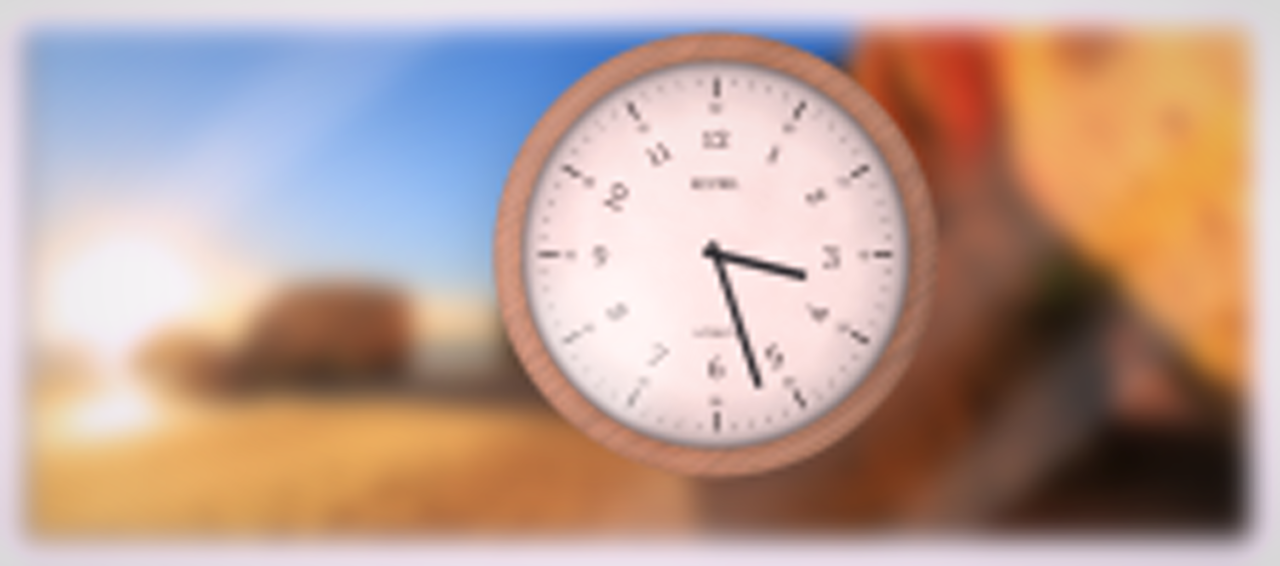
**3:27**
